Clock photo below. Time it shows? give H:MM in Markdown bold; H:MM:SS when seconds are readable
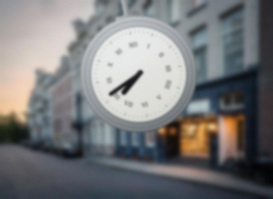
**7:41**
